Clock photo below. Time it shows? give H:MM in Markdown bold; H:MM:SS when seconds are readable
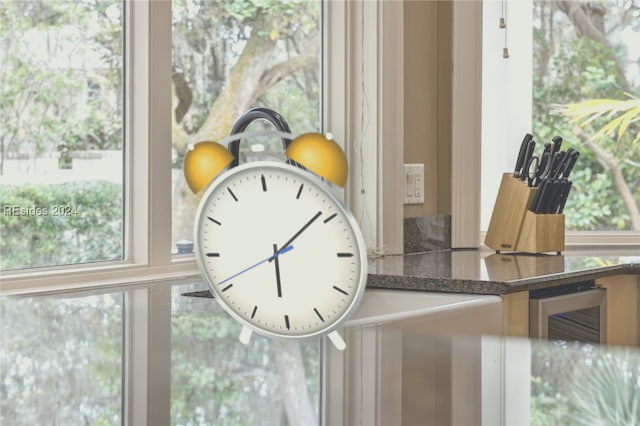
**6:08:41**
